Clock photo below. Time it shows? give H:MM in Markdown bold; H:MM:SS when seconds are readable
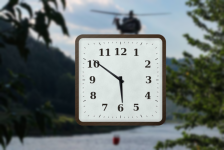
**5:51**
